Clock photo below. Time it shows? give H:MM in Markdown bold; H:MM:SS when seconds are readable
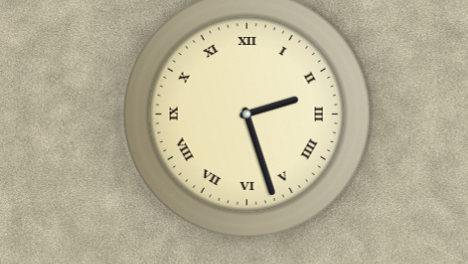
**2:27**
